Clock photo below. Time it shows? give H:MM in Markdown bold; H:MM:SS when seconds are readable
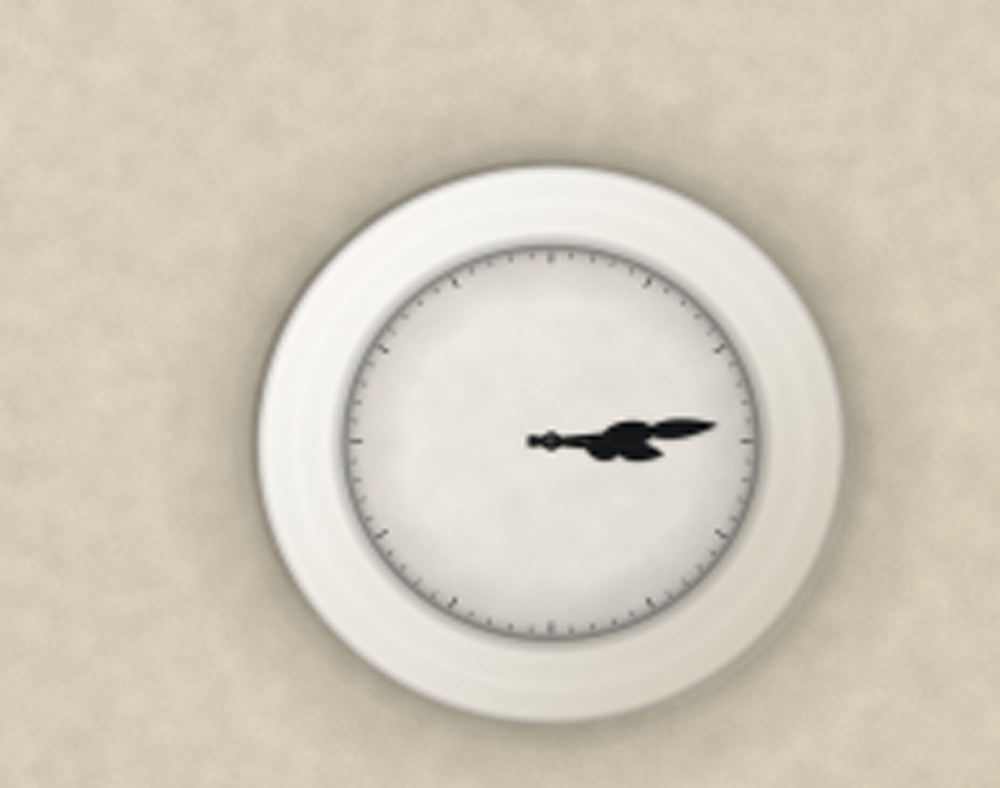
**3:14**
